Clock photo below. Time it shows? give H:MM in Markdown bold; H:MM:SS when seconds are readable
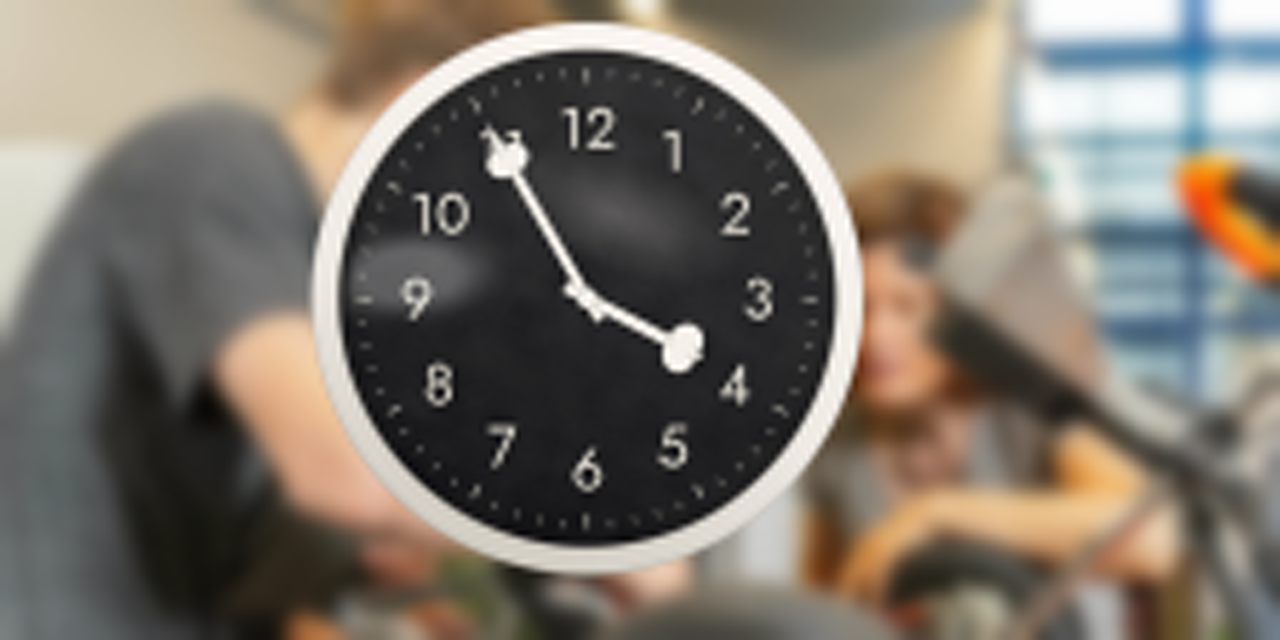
**3:55**
